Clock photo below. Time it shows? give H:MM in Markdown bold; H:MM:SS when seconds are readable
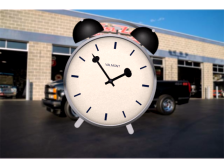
**1:53**
